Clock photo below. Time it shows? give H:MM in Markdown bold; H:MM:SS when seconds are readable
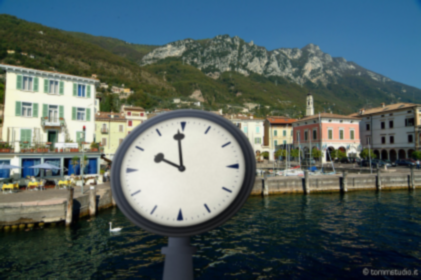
**9:59**
